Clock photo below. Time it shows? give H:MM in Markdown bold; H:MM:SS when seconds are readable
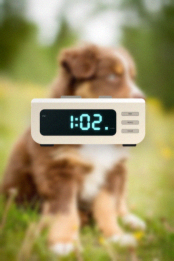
**1:02**
